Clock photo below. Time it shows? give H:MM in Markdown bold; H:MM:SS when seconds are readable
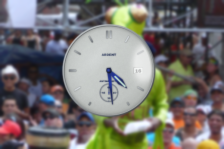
**4:29**
